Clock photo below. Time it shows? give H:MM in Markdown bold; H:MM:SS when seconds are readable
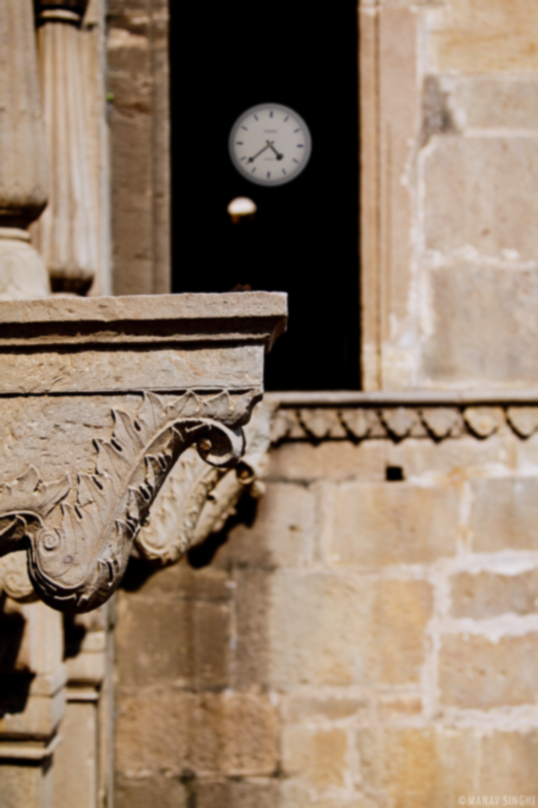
**4:38**
